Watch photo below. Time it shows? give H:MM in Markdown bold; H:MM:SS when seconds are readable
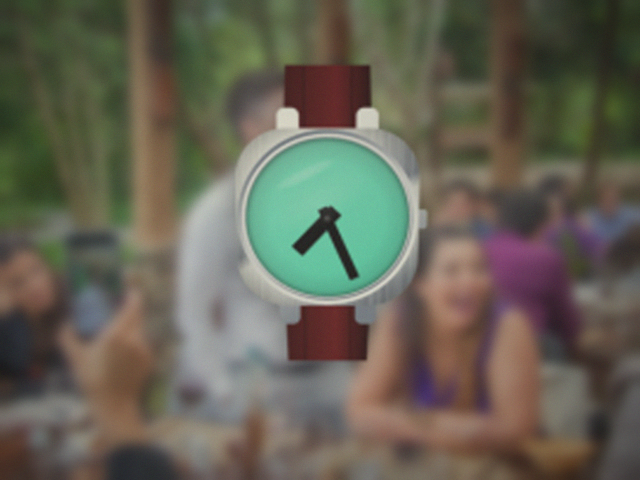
**7:26**
